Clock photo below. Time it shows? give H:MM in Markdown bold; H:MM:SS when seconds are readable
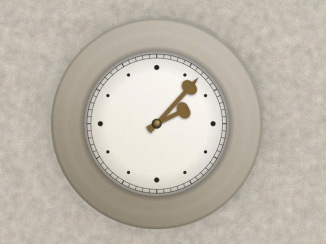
**2:07**
